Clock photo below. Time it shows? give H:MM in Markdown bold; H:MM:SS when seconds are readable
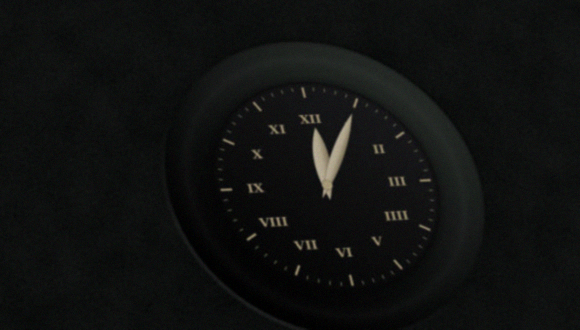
**12:05**
